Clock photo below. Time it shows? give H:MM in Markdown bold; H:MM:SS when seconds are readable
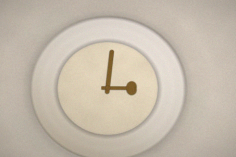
**3:01**
